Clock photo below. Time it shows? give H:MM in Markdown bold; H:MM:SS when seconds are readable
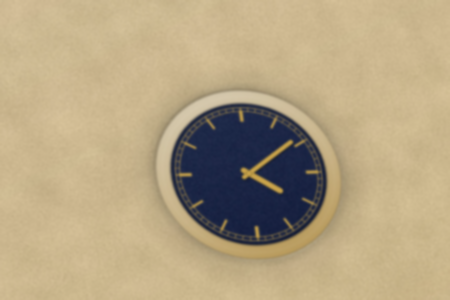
**4:09**
